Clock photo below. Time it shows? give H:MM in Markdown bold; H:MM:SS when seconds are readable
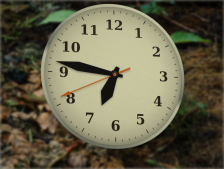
**6:46:41**
